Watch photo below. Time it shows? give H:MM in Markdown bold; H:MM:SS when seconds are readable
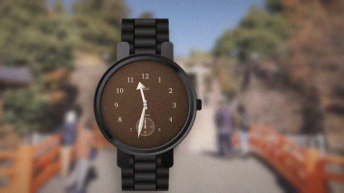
**11:32**
